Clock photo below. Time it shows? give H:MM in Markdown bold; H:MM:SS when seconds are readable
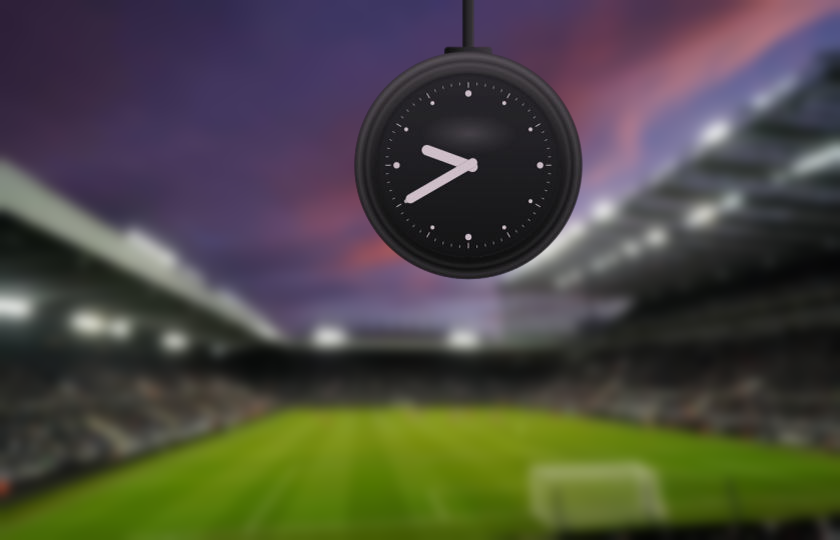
**9:40**
